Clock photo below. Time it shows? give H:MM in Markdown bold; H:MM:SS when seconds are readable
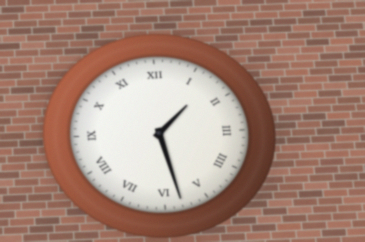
**1:28**
